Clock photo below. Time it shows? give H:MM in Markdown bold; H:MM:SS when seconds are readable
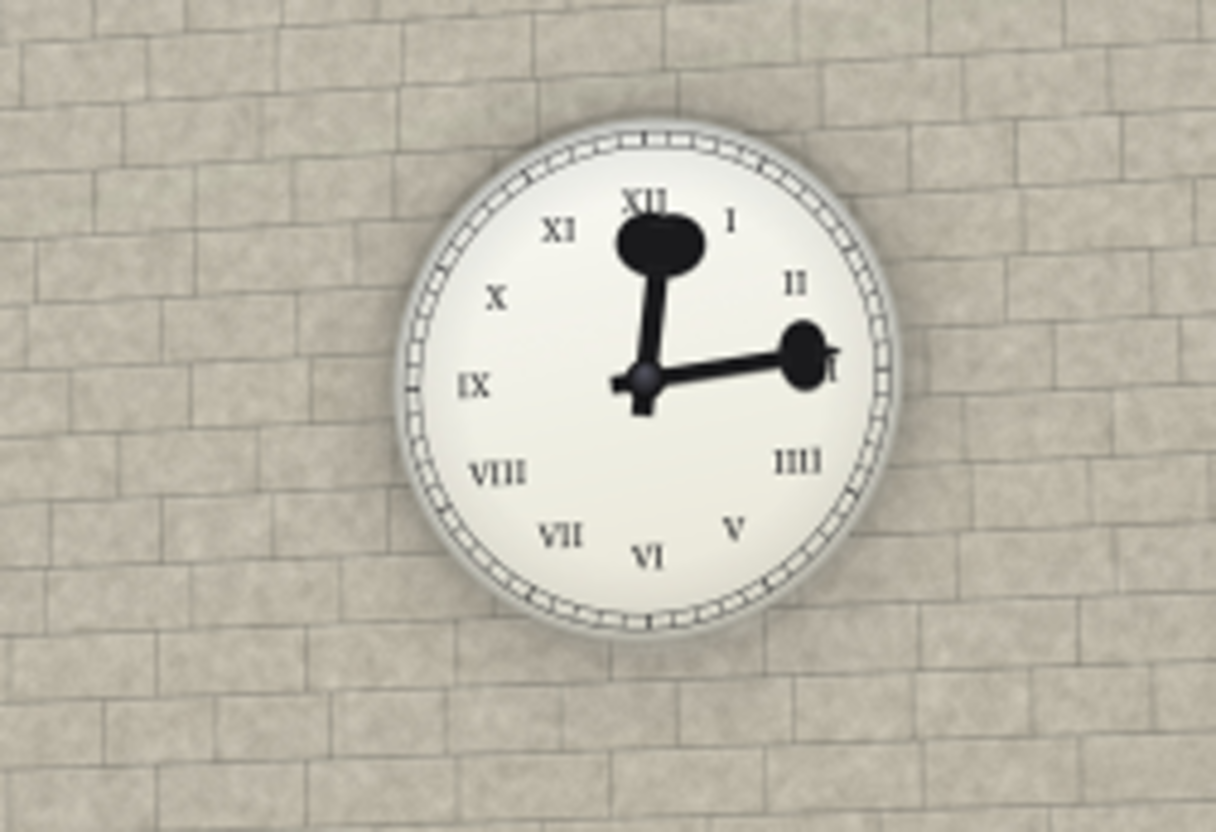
**12:14**
